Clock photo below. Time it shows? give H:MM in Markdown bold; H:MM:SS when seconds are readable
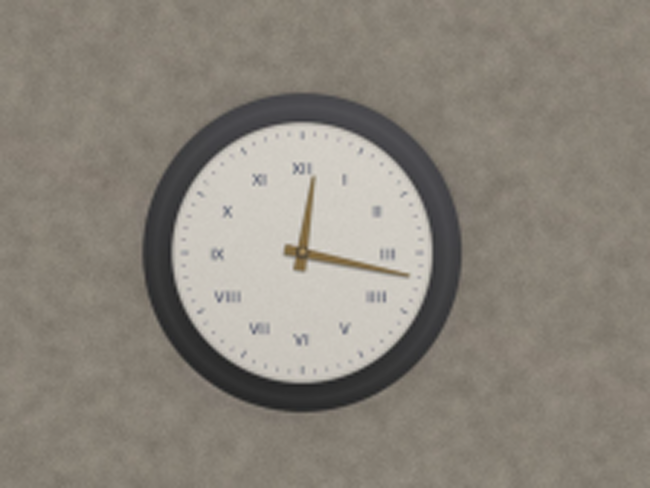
**12:17**
